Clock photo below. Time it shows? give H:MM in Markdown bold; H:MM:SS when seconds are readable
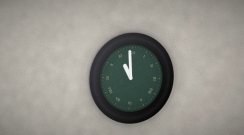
**10:59**
